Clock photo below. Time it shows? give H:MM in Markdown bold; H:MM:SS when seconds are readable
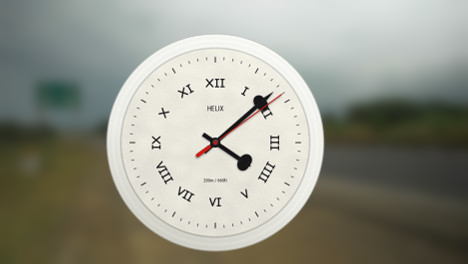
**4:08:09**
